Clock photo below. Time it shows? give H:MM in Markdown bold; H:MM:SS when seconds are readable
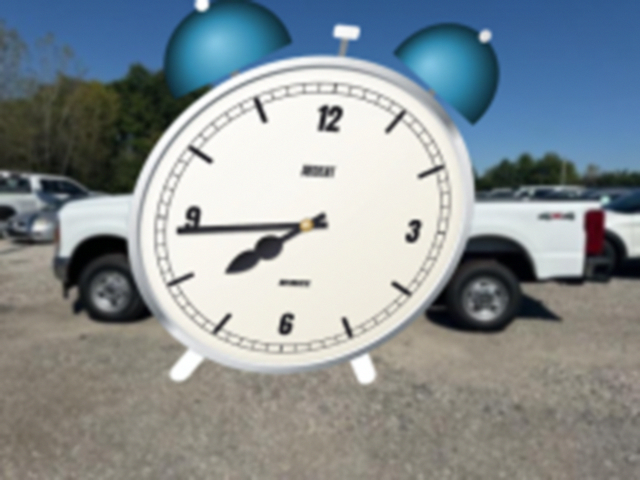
**7:44**
